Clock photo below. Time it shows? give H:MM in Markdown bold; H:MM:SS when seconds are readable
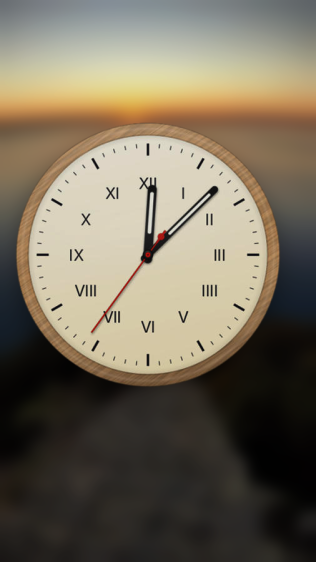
**12:07:36**
